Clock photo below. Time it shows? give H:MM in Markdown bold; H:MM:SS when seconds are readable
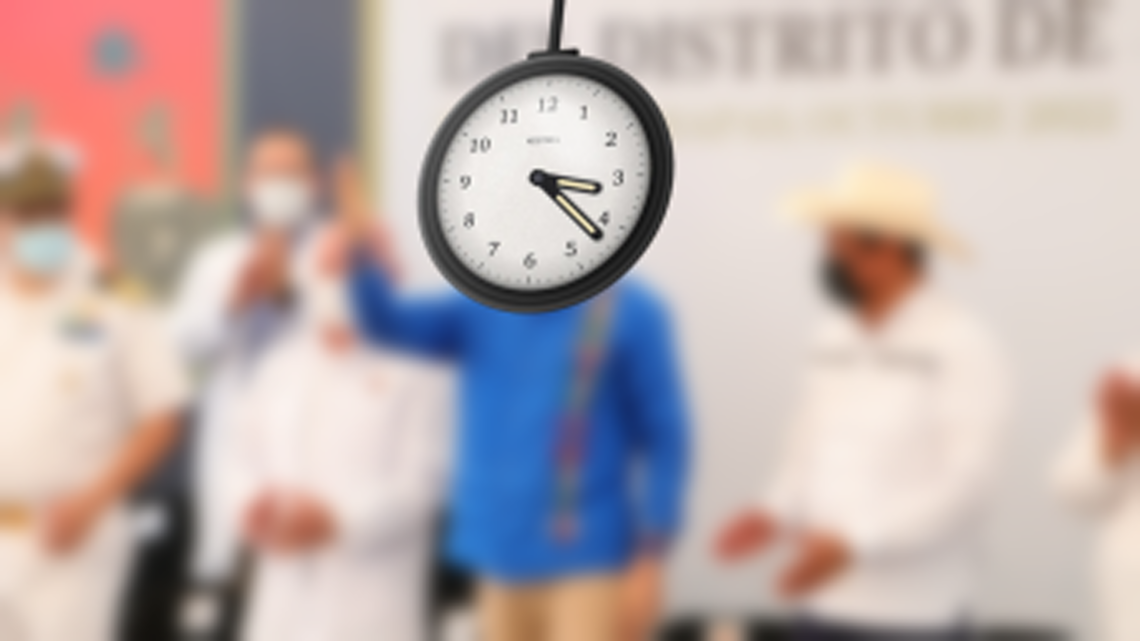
**3:22**
